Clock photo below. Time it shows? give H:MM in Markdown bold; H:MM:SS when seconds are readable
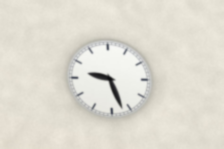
**9:27**
